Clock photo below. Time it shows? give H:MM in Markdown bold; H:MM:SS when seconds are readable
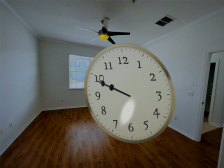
**9:49**
